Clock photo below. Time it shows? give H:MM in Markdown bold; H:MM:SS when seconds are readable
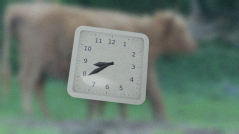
**8:39**
